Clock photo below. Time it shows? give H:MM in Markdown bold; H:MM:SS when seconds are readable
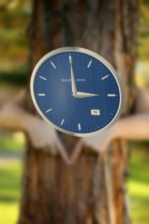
**3:00**
